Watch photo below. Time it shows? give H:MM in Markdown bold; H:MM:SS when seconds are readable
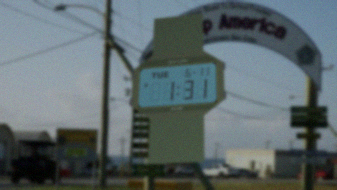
**1:31**
